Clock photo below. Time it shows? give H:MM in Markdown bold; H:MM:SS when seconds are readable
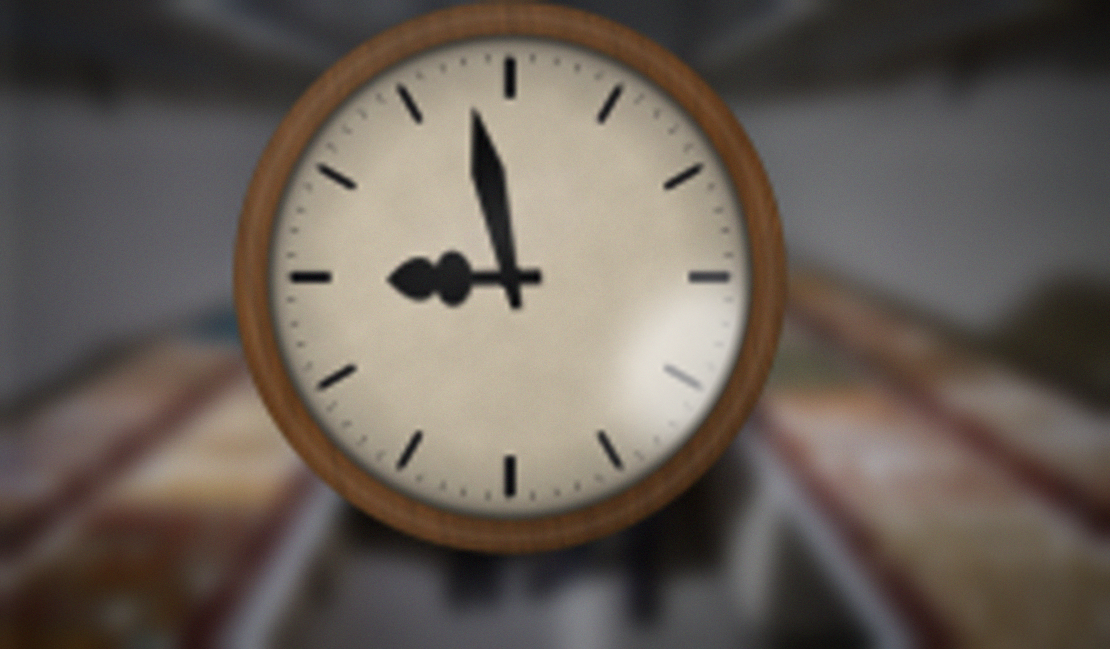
**8:58**
